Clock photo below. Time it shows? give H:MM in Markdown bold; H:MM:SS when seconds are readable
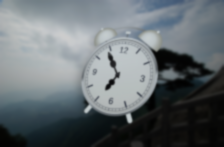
**6:54**
